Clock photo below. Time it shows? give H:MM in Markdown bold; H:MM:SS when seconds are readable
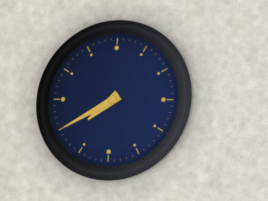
**7:40**
